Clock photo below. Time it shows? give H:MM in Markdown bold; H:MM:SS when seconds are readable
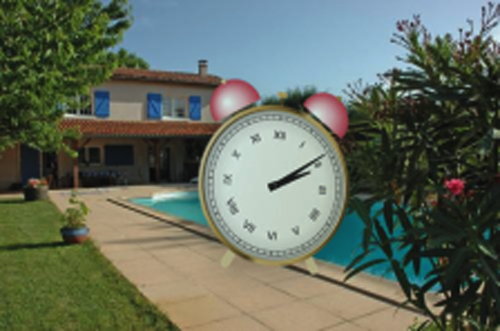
**2:09**
